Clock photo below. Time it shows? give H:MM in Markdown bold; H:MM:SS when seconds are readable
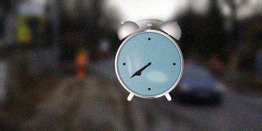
**7:39**
